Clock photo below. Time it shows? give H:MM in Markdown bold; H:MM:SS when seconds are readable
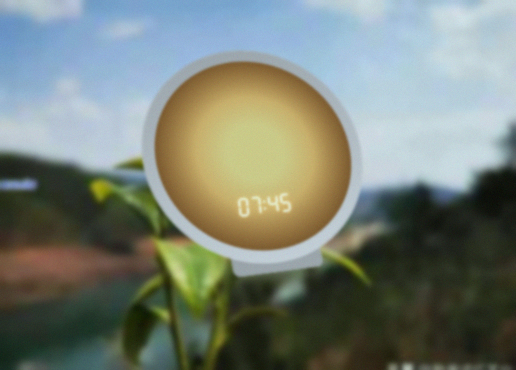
**7:45**
